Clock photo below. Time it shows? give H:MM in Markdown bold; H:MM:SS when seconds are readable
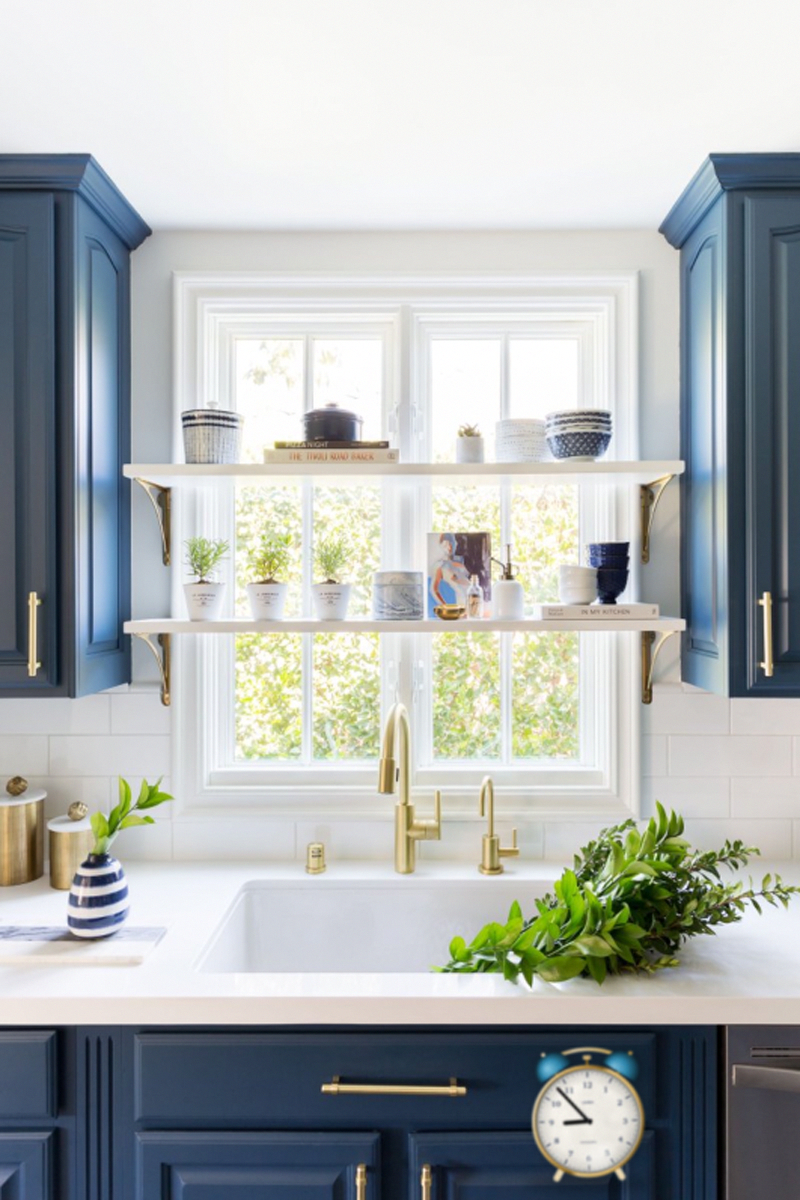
**8:53**
